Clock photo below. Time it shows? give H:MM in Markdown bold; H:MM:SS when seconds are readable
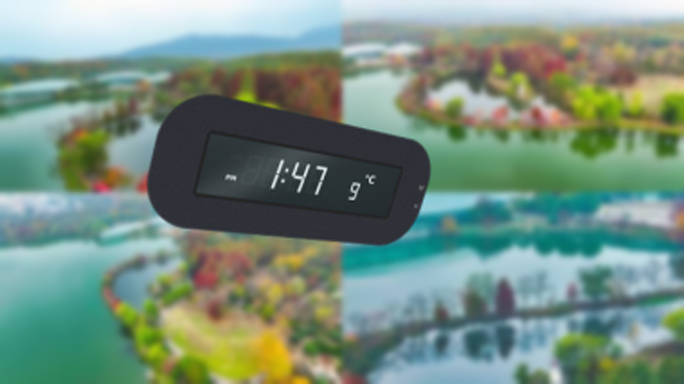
**1:47**
